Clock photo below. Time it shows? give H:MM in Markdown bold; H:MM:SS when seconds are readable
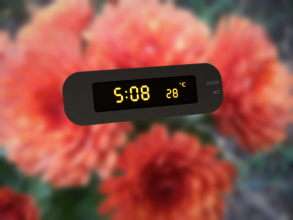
**5:08**
